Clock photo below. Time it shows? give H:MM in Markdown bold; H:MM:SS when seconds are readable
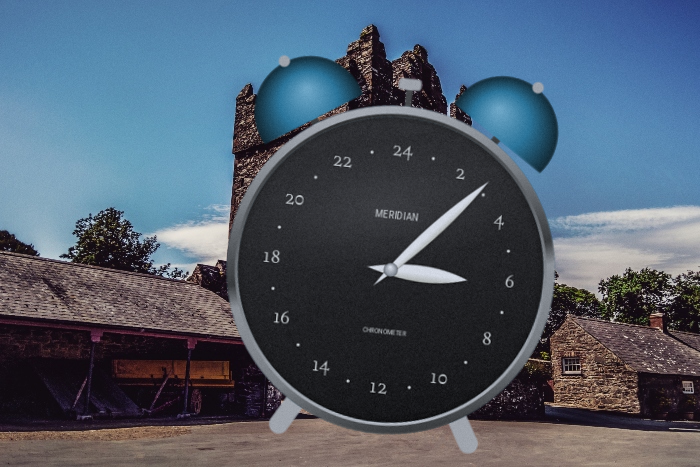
**6:07**
